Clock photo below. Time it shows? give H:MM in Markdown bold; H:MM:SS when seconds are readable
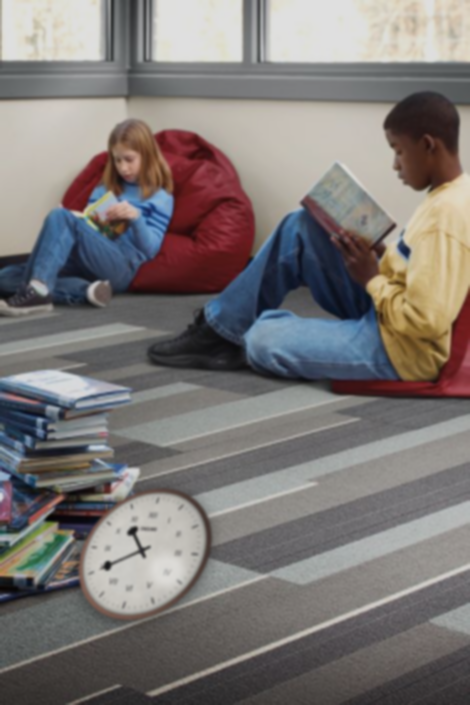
**10:40**
